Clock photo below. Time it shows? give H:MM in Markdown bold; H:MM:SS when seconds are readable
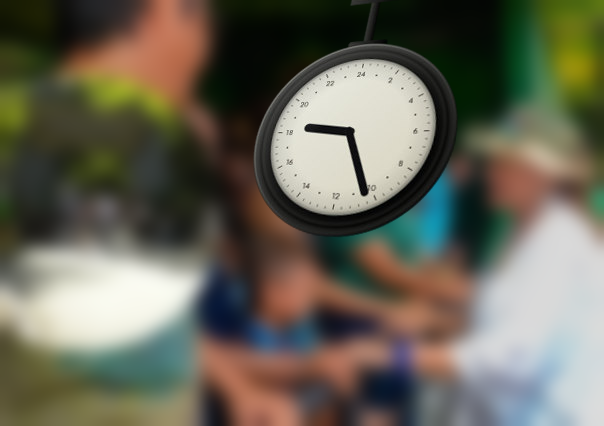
**18:26**
